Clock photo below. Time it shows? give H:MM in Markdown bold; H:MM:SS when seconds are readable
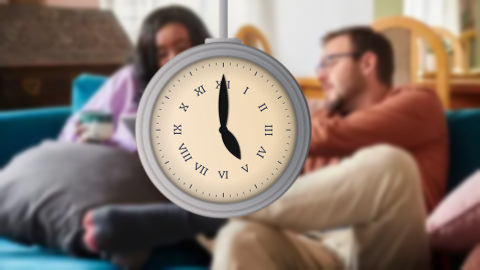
**5:00**
